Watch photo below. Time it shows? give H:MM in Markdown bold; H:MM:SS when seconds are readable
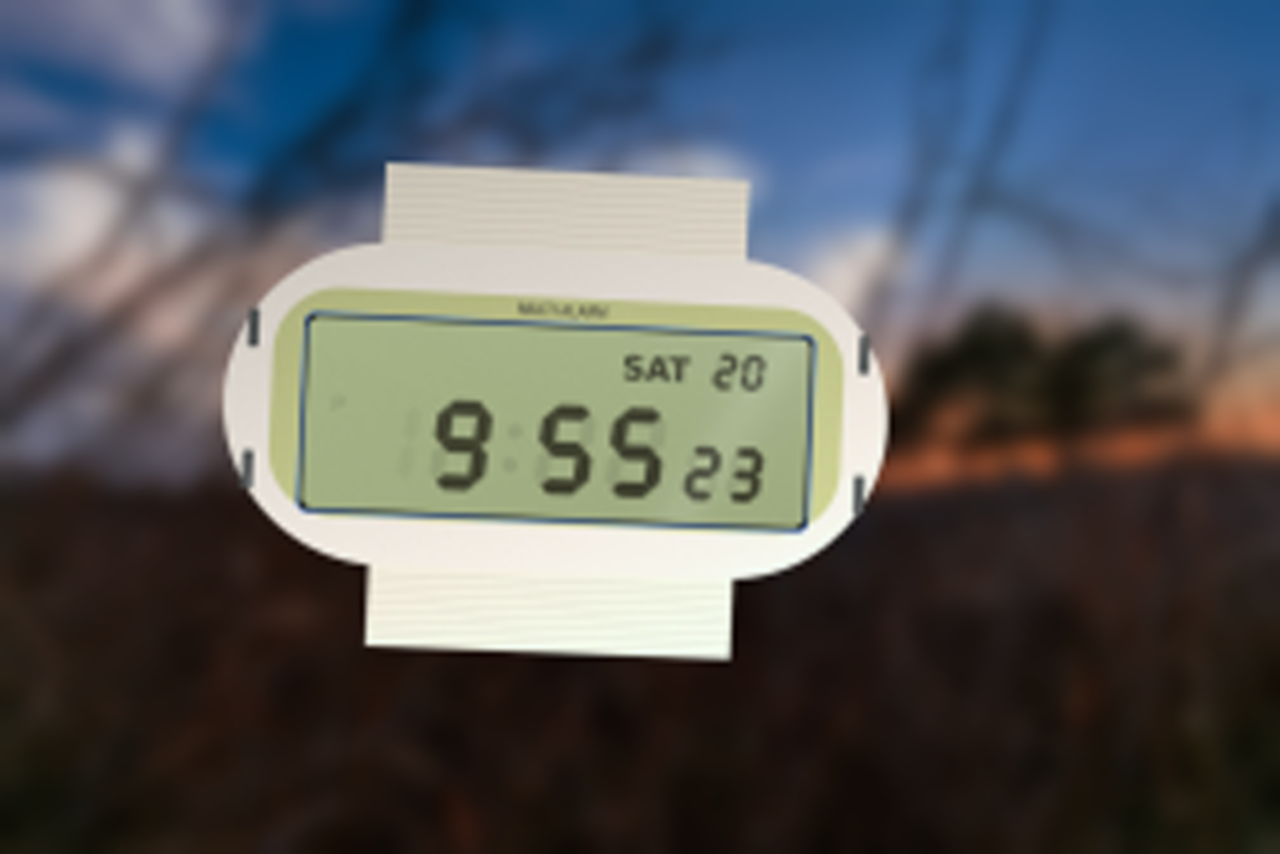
**9:55:23**
